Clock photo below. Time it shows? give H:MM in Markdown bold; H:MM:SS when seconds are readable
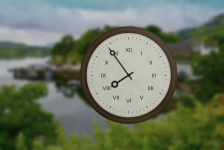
**7:54**
